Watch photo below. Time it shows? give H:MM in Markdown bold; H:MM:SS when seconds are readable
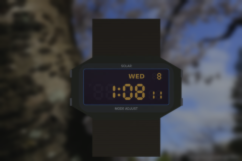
**1:08:11**
